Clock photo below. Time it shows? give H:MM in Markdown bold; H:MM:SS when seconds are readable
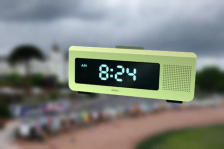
**8:24**
